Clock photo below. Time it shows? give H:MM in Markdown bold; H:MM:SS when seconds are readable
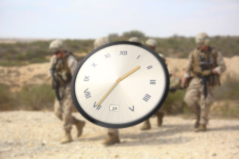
**1:35**
